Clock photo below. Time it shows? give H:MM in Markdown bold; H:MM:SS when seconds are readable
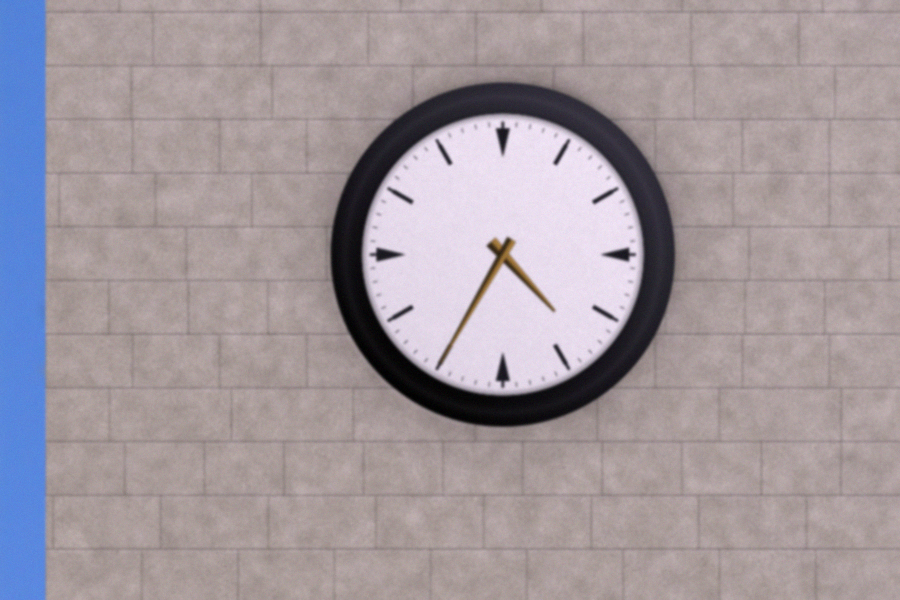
**4:35**
